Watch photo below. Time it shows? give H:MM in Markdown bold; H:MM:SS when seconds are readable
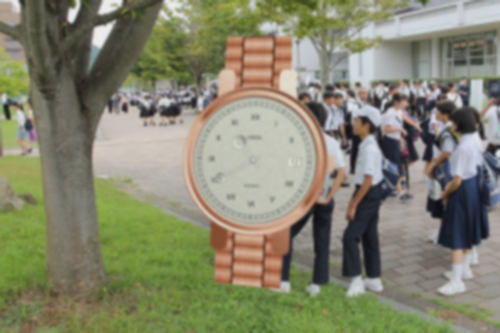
**10:40**
